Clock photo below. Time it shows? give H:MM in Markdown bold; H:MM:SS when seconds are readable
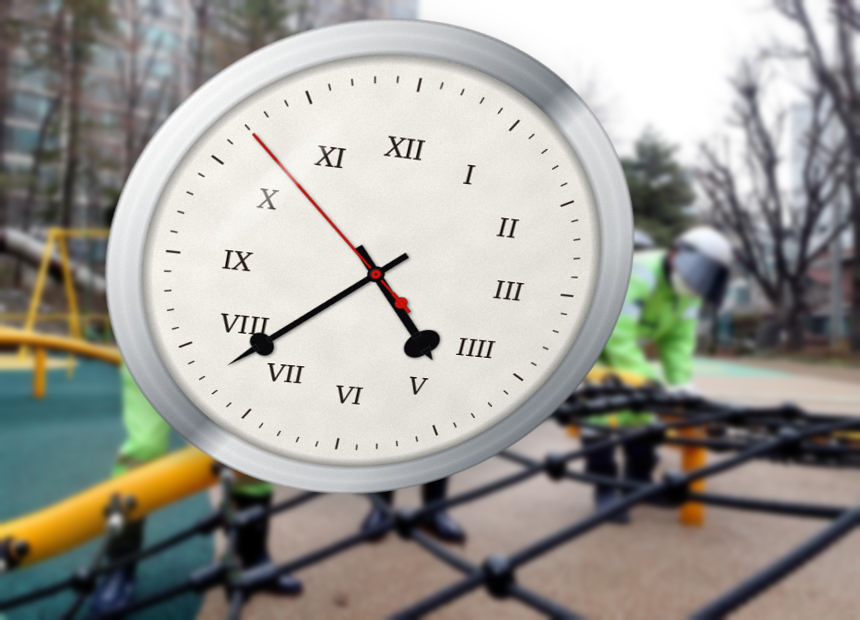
**4:37:52**
